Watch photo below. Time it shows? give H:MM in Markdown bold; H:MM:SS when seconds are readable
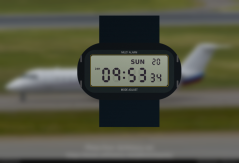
**9:53:34**
